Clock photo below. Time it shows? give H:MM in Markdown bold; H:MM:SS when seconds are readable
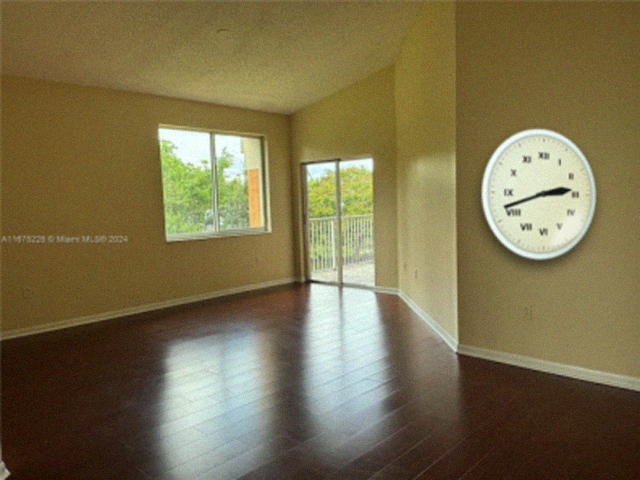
**2:42**
